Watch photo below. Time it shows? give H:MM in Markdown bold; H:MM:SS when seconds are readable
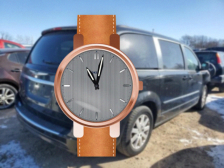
**11:02**
